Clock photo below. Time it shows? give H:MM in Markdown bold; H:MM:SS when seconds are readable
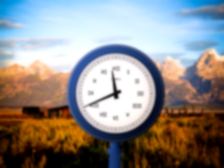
**11:41**
